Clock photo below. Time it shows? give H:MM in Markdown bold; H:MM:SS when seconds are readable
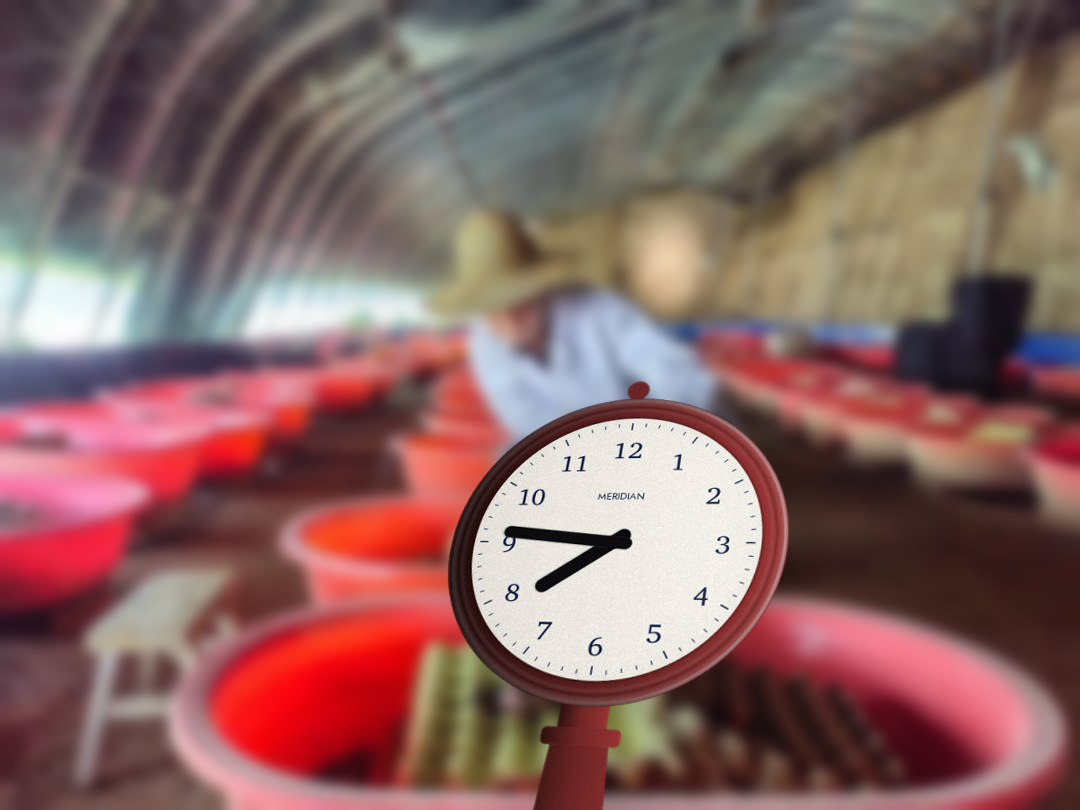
**7:46**
